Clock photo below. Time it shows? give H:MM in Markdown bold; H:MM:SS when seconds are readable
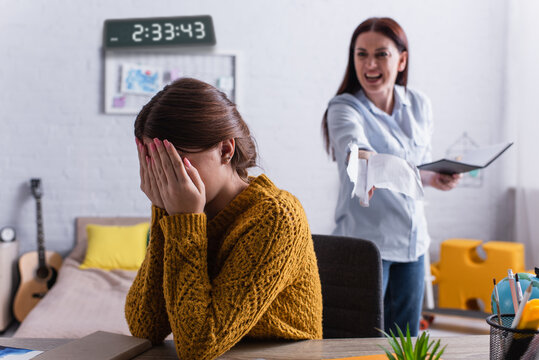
**2:33:43**
